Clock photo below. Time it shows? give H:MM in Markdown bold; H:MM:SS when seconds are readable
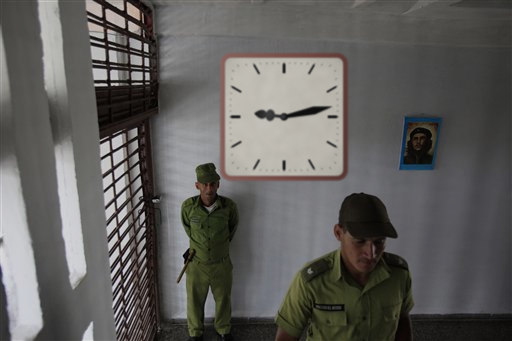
**9:13**
